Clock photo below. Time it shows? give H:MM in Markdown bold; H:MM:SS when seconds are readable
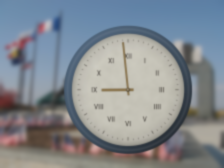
**8:59**
